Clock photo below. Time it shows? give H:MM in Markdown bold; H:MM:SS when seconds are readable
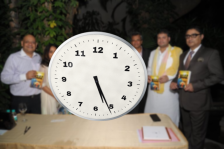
**5:26**
